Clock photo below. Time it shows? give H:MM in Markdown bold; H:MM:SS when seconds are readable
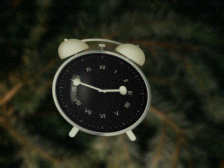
**2:48**
